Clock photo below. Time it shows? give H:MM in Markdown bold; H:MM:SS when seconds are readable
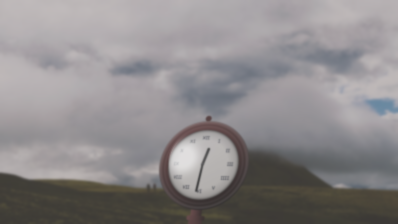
**12:31**
